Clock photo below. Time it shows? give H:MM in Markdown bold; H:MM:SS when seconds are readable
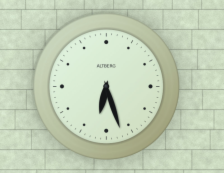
**6:27**
